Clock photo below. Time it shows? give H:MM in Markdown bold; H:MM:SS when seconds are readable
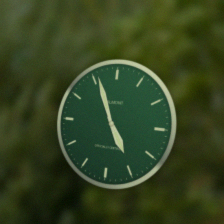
**4:56**
